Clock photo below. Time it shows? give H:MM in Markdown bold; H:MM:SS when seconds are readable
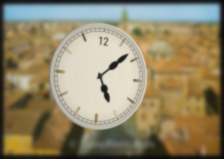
**5:08**
